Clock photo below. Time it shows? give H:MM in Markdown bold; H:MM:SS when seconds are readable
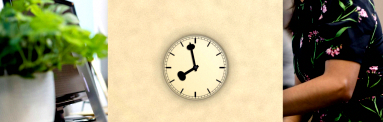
**7:58**
